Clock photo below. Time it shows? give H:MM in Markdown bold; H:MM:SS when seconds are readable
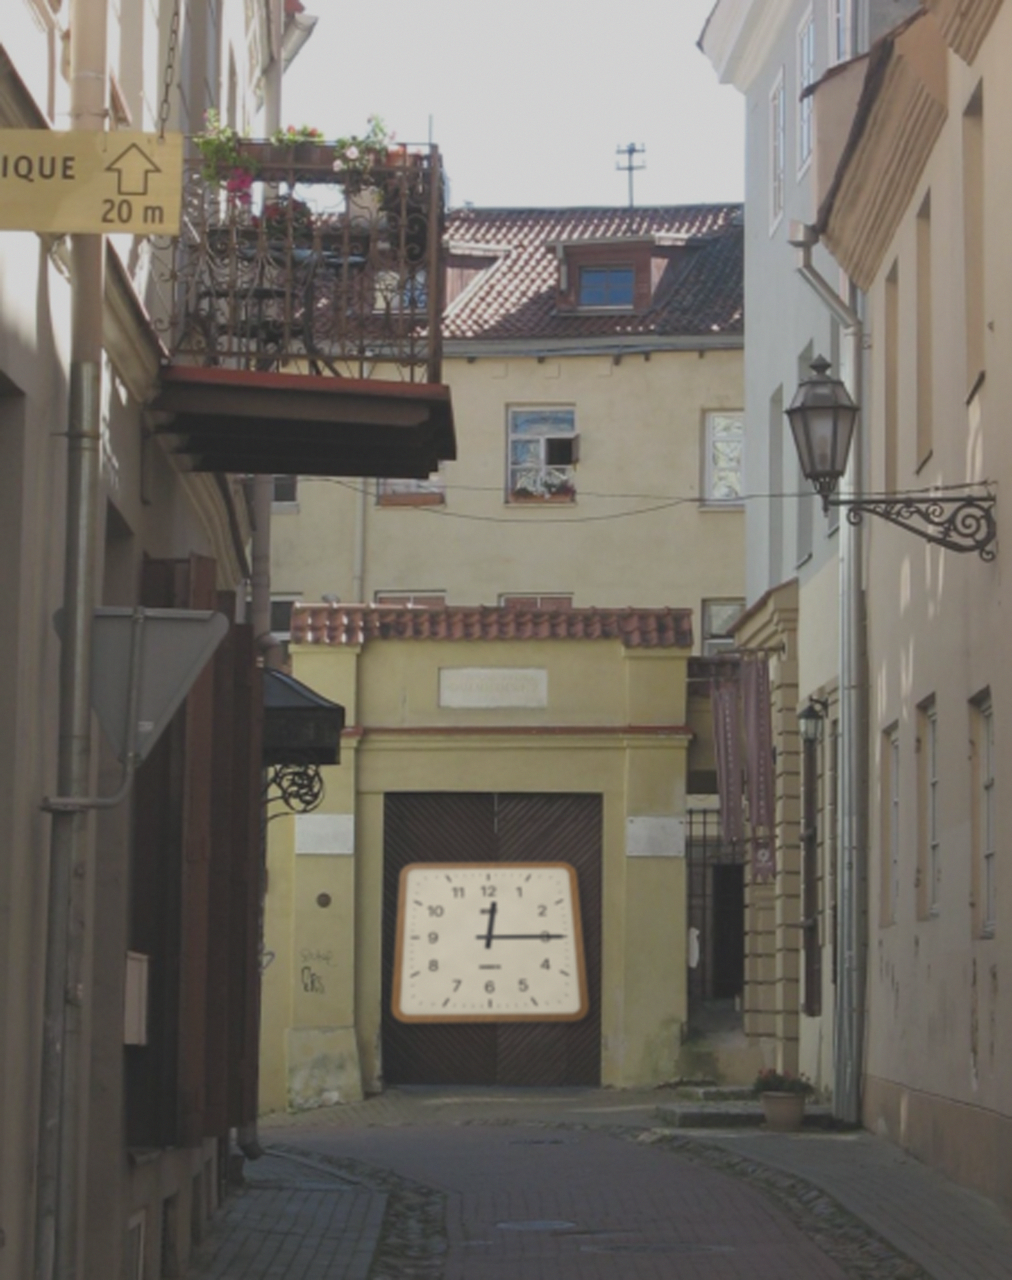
**12:15**
